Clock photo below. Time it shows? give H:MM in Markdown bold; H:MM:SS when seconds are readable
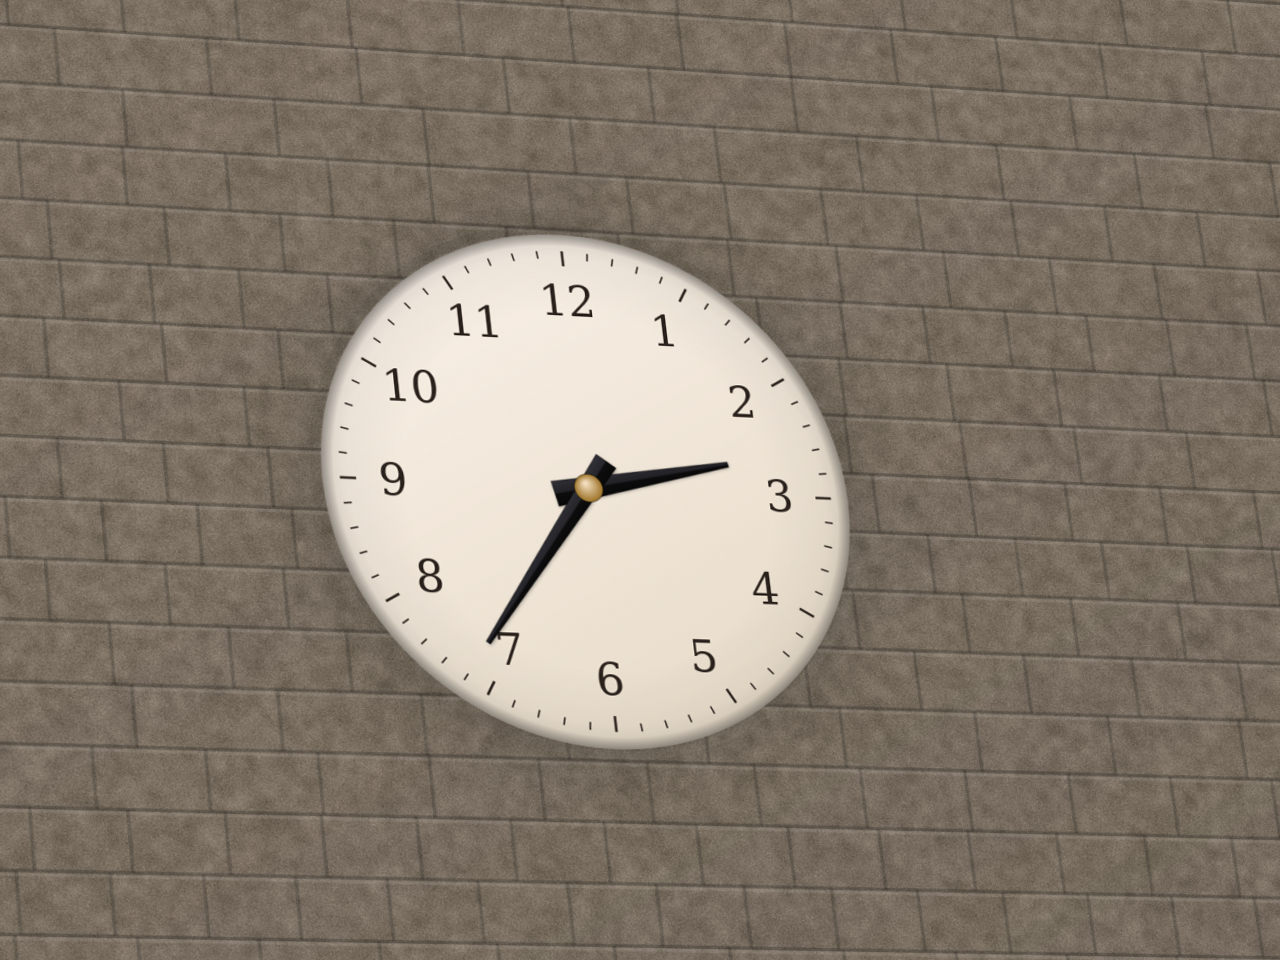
**2:36**
